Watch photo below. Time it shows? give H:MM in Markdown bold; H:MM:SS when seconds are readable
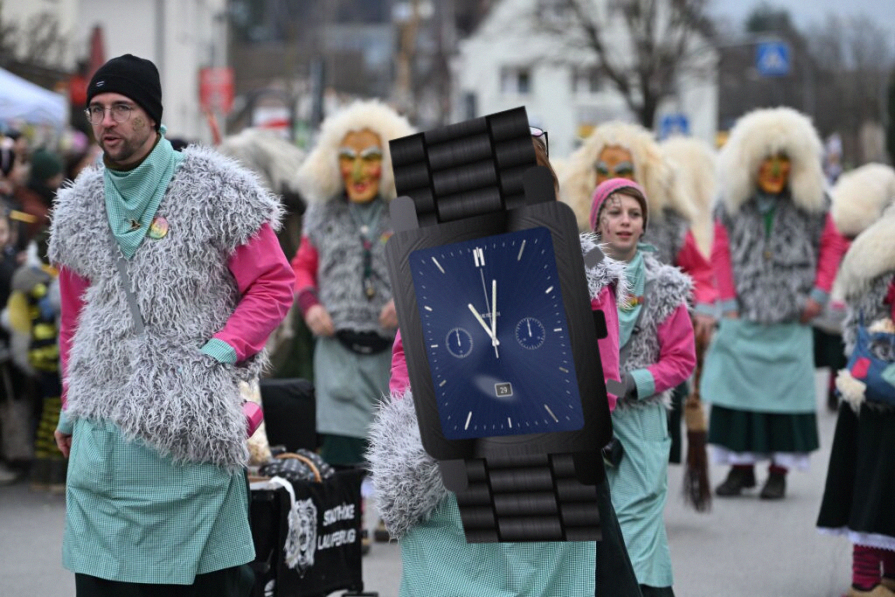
**11:02**
